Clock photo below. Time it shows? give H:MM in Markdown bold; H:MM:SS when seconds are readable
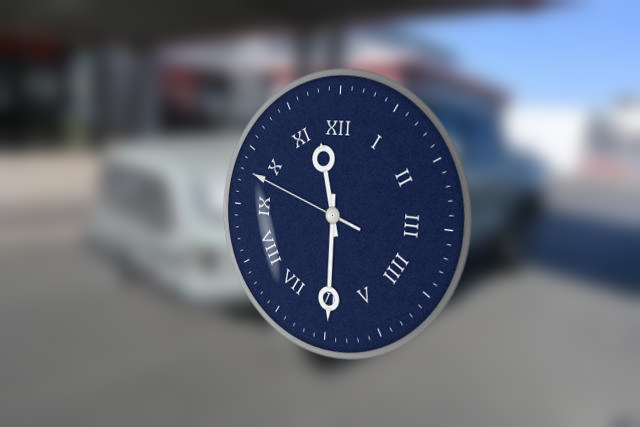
**11:29:48**
